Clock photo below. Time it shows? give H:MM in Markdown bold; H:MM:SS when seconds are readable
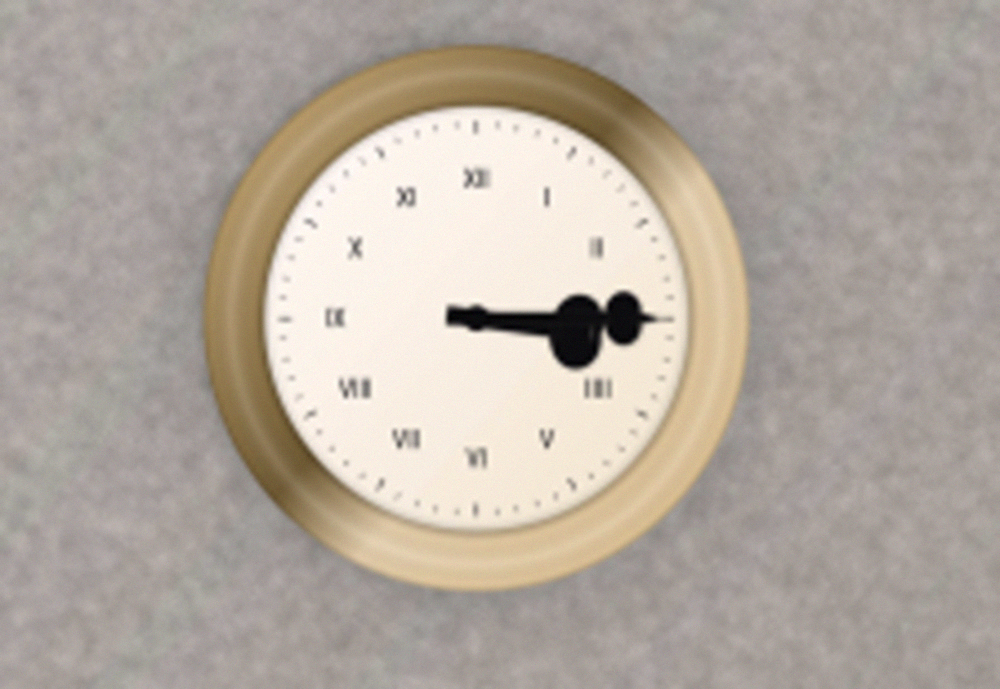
**3:15**
